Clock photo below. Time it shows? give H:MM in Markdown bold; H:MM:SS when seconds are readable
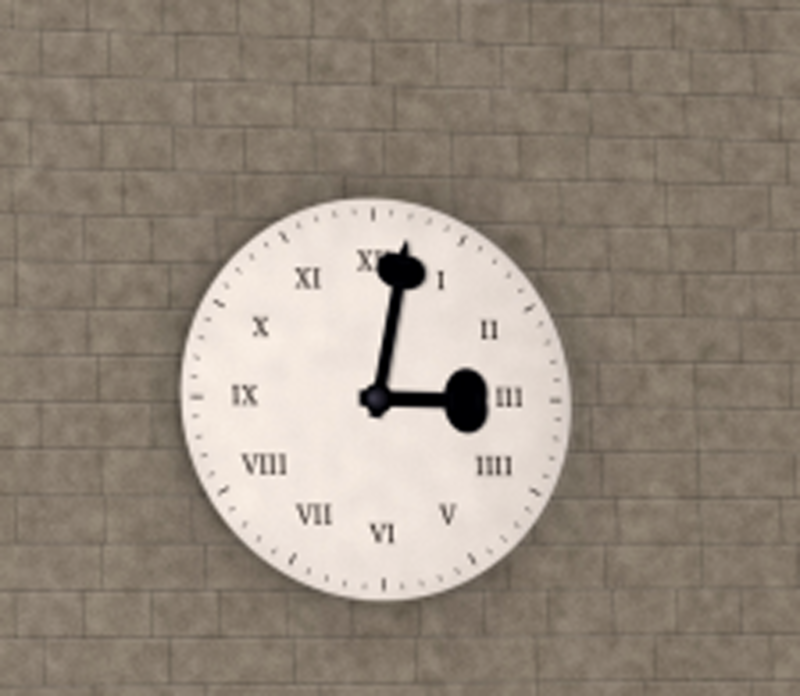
**3:02**
